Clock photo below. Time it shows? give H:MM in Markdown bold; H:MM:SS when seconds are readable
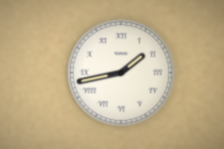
**1:43**
